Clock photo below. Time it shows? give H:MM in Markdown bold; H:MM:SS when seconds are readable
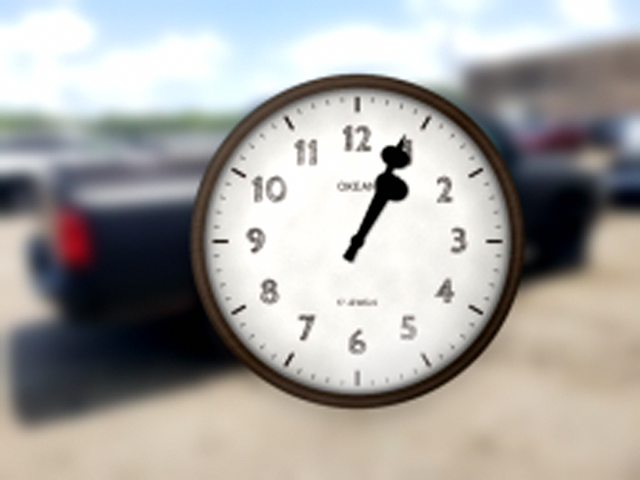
**1:04**
